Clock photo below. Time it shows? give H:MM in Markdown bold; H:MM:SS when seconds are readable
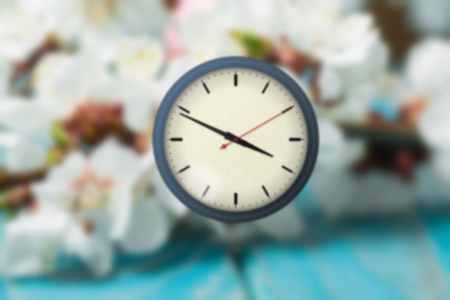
**3:49:10**
